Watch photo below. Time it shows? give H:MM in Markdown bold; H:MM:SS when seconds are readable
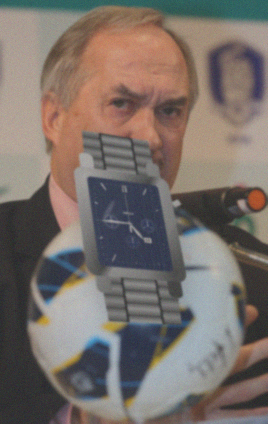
**4:45**
